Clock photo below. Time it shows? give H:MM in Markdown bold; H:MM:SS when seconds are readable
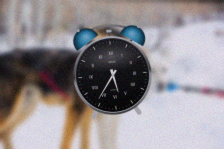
**5:36**
